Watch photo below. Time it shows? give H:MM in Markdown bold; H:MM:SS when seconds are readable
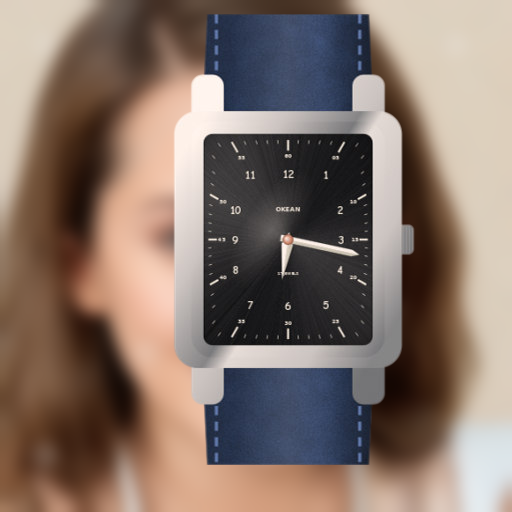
**6:17**
